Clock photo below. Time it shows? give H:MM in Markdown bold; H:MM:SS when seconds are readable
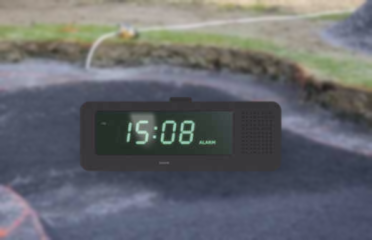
**15:08**
